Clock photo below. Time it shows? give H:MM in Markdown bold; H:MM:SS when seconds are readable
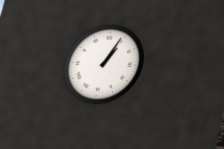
**1:04**
